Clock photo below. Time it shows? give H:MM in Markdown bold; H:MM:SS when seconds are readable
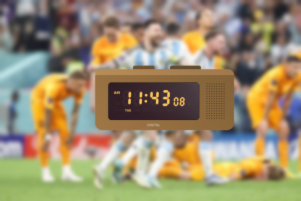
**11:43:08**
